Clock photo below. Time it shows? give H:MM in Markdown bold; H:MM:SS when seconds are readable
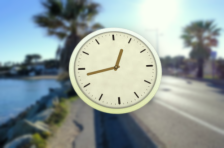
**12:43**
